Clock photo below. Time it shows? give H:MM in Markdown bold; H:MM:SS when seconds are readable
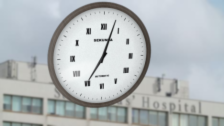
**7:03**
